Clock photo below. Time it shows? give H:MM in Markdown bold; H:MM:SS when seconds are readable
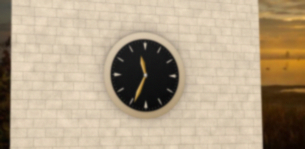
**11:34**
